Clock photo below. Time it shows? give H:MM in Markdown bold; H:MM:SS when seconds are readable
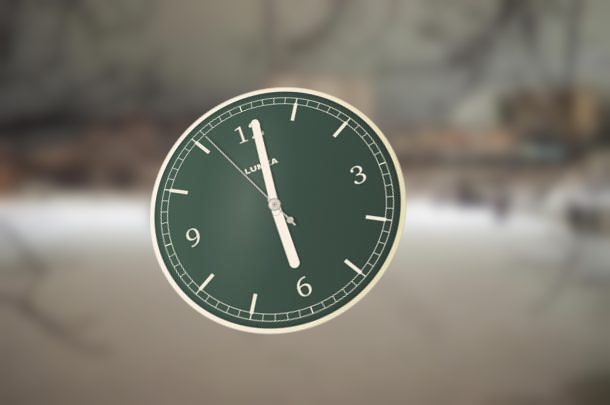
**6:00:56**
